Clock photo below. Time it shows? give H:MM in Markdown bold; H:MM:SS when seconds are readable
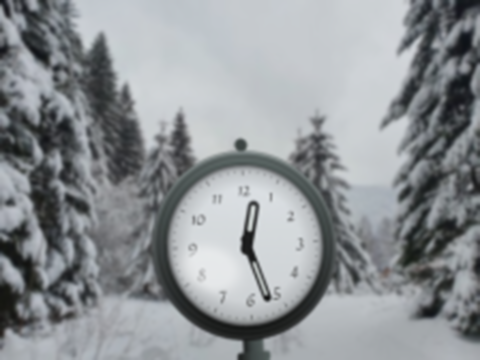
**12:27**
